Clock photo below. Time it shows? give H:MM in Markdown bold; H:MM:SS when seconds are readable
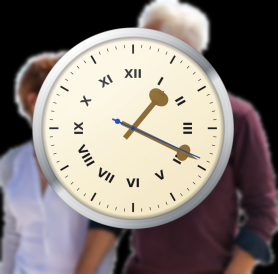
**1:19:19**
